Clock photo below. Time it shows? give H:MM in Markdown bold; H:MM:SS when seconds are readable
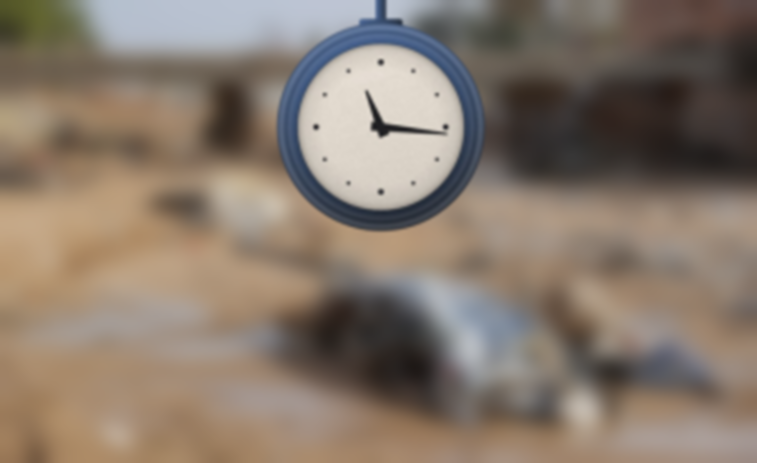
**11:16**
